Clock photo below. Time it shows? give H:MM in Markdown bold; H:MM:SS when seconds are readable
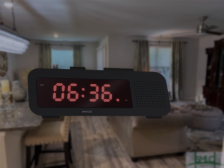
**6:36**
